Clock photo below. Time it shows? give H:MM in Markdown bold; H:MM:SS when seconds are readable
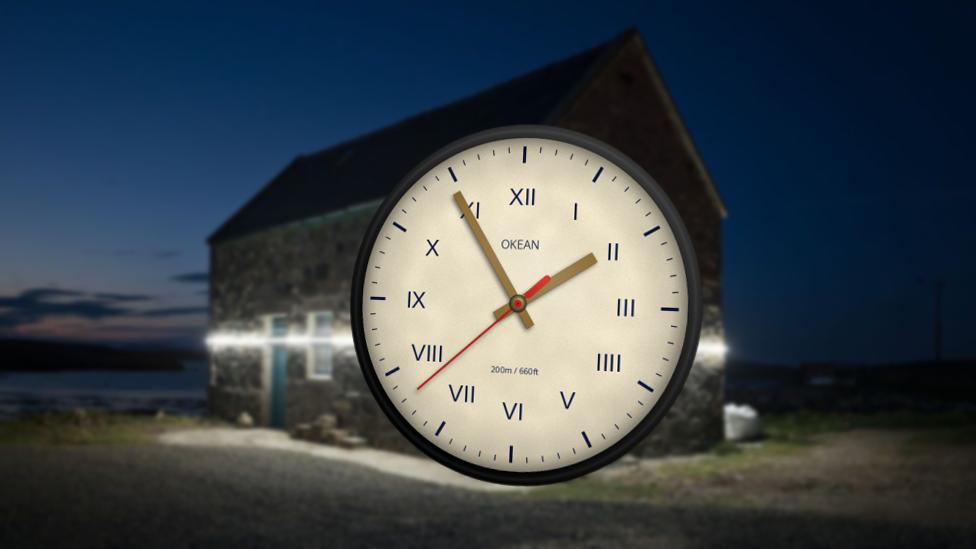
**1:54:38**
